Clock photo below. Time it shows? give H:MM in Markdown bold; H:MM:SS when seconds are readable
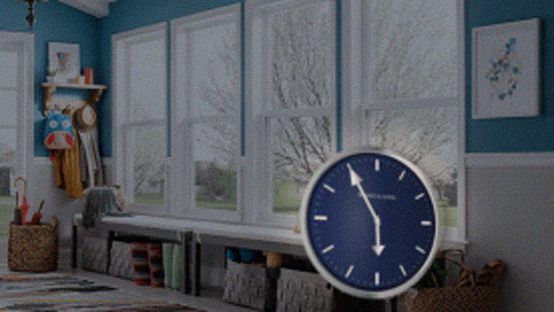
**5:55**
